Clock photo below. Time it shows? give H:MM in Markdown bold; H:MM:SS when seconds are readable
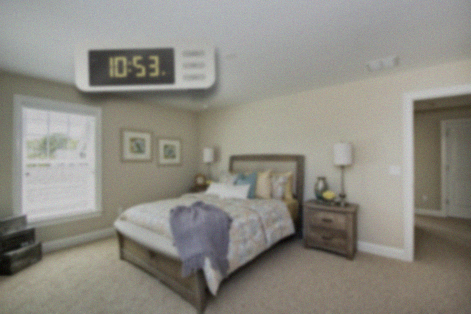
**10:53**
